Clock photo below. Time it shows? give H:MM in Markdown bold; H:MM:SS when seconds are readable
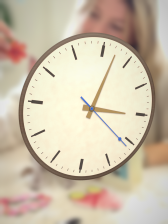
**3:02:21**
